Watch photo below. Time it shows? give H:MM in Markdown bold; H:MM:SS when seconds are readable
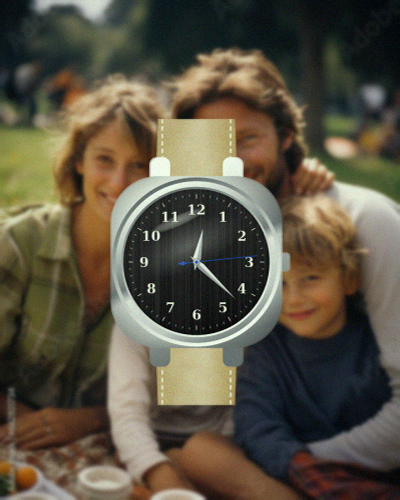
**12:22:14**
